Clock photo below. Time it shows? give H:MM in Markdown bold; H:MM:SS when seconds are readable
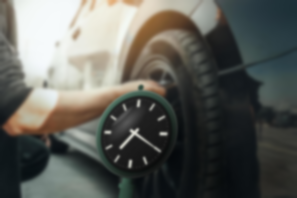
**7:20**
